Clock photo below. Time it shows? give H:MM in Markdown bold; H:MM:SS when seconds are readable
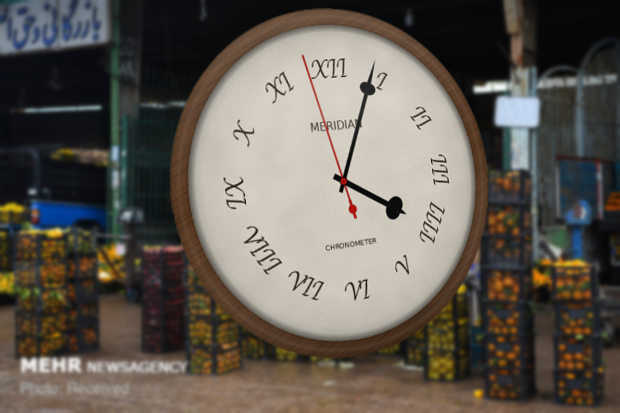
**4:03:58**
